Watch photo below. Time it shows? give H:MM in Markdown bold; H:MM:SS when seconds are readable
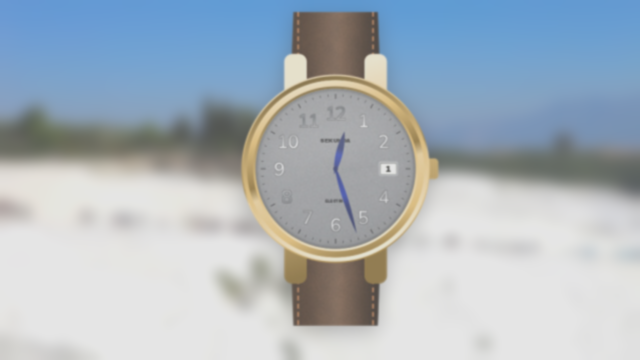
**12:27**
